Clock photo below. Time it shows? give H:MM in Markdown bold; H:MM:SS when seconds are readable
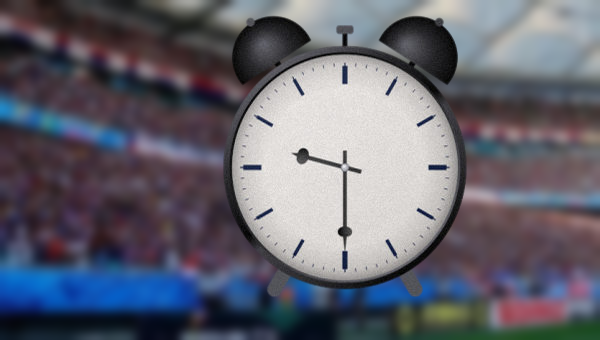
**9:30**
